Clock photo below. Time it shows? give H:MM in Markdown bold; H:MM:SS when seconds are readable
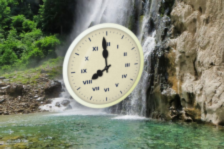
**7:59**
